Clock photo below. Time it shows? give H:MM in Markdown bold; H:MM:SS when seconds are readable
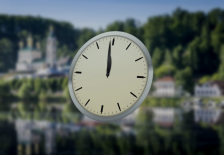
**11:59**
